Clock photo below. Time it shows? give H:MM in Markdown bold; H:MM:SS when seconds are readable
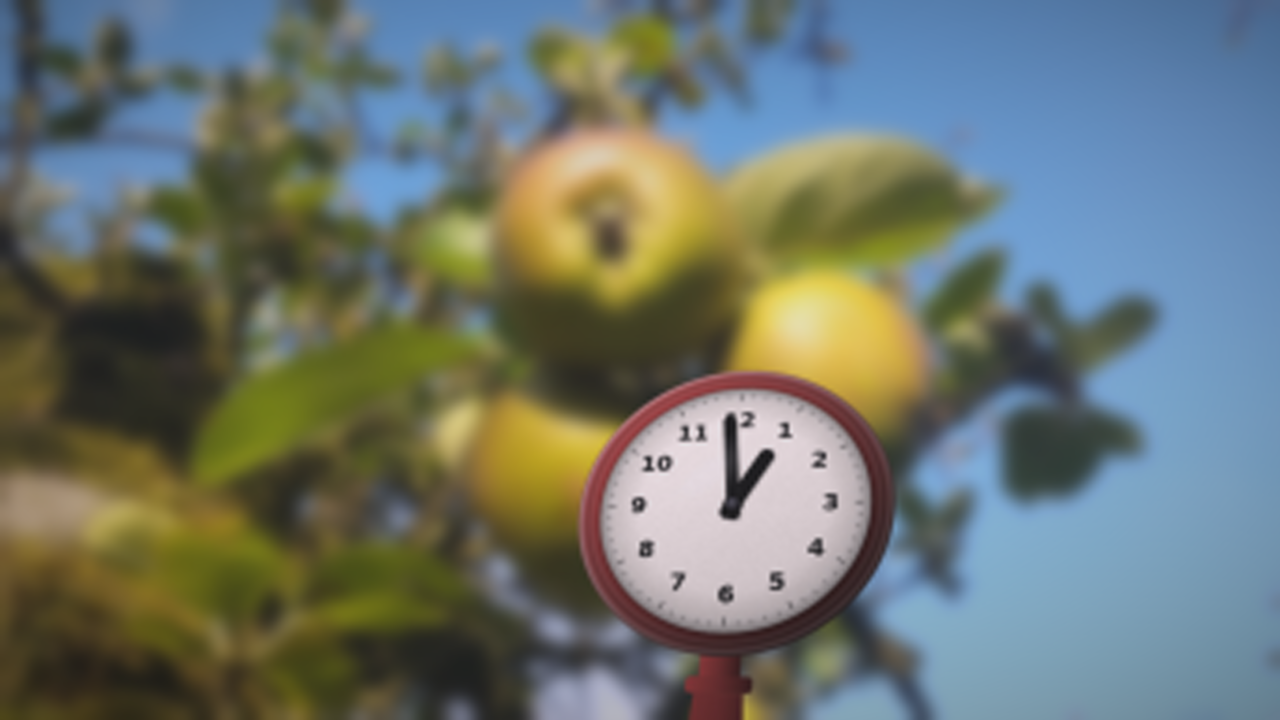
**12:59**
